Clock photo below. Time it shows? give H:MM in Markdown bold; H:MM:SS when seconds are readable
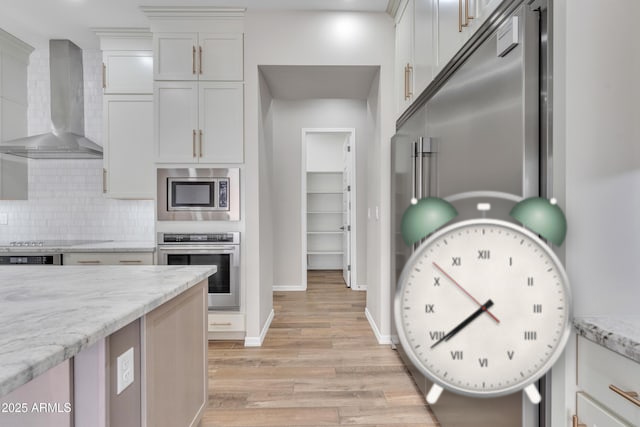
**7:38:52**
